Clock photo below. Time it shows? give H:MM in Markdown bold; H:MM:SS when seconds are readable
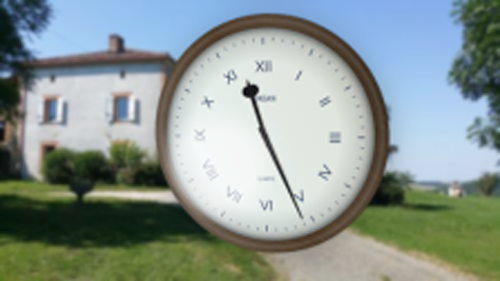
**11:26**
